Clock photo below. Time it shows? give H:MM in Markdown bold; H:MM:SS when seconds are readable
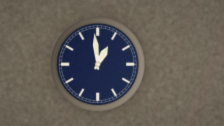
**12:59**
